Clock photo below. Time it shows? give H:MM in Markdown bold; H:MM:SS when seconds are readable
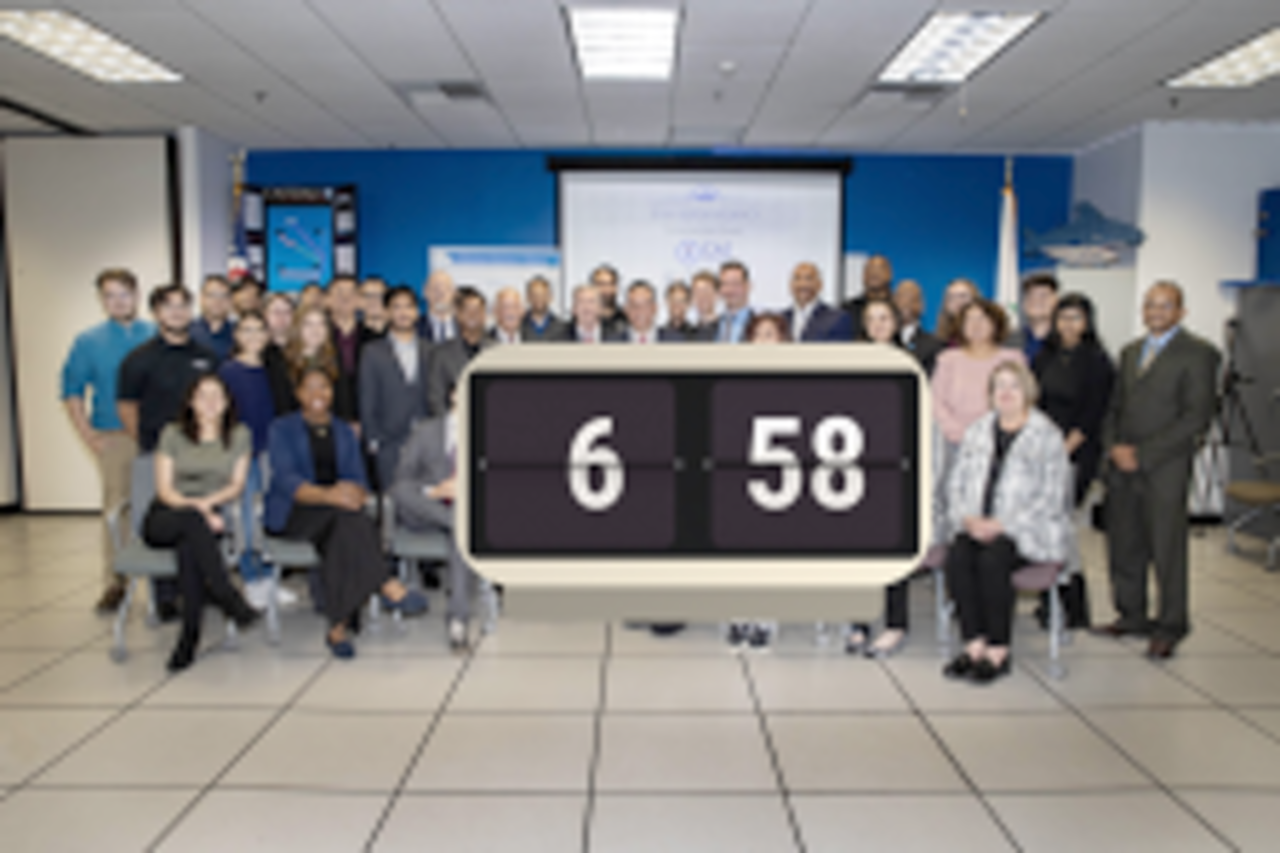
**6:58**
